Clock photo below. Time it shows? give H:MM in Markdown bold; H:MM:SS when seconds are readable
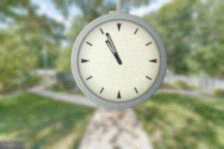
**10:56**
